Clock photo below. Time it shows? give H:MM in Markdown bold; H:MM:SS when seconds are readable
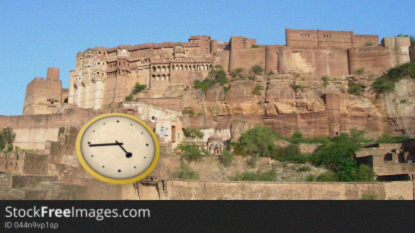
**4:44**
